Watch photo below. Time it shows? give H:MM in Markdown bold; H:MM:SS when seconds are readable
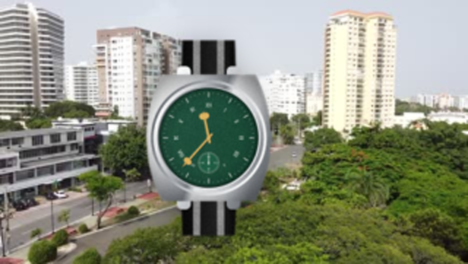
**11:37**
